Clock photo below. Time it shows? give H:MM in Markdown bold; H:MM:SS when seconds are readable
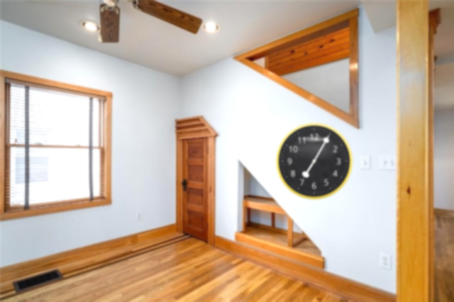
**7:05**
